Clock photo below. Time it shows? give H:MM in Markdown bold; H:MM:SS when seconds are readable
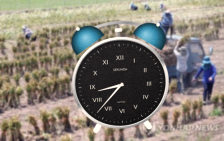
**8:37**
